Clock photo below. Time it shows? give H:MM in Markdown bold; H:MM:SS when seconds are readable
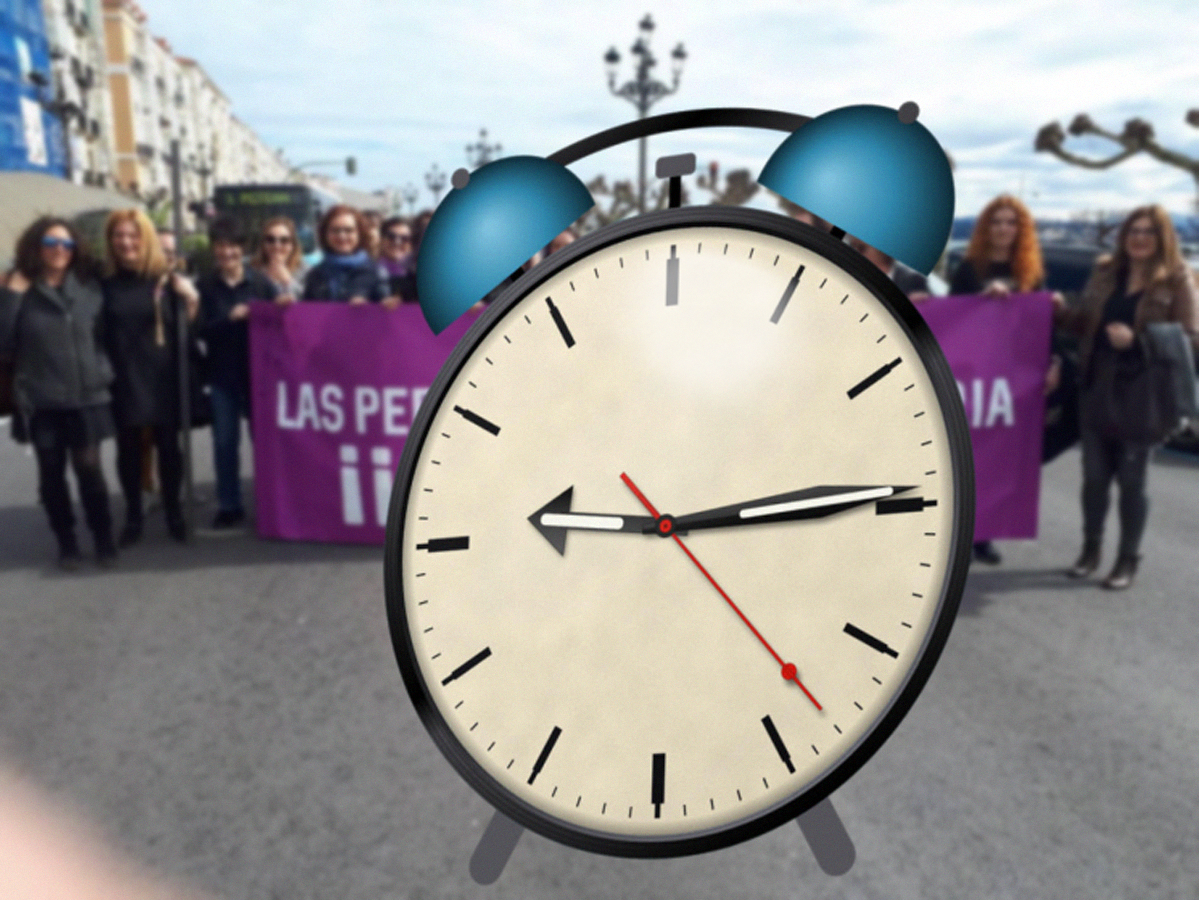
**9:14:23**
